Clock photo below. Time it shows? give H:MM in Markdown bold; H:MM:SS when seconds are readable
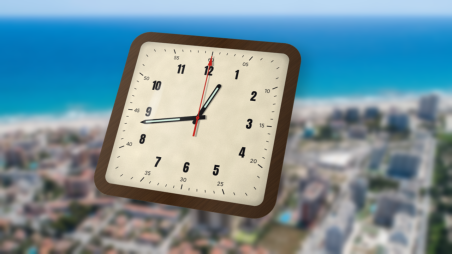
**12:43:00**
